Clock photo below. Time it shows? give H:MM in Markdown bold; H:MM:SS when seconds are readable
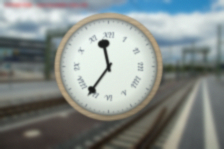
**11:36**
